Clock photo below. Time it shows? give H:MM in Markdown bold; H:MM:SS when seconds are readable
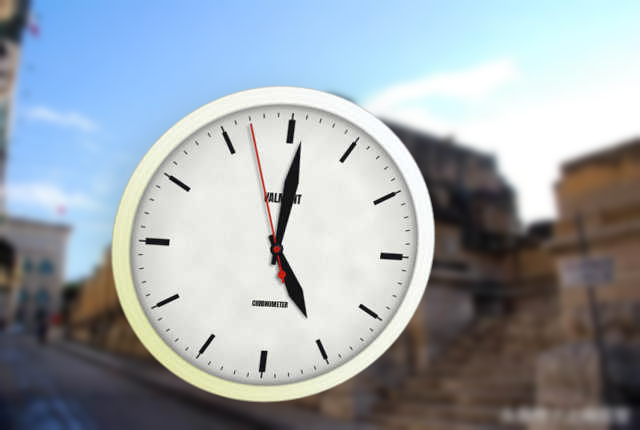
**5:00:57**
